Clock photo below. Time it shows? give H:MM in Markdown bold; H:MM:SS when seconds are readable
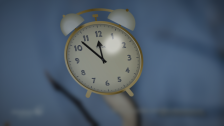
**11:53**
